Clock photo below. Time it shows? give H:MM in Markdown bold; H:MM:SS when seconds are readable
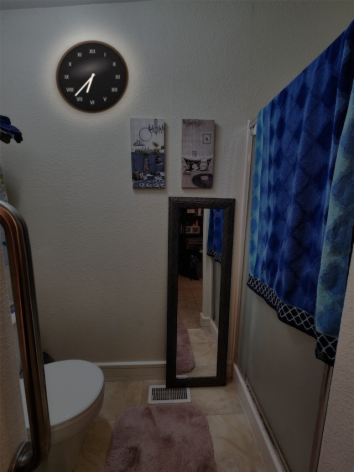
**6:37**
